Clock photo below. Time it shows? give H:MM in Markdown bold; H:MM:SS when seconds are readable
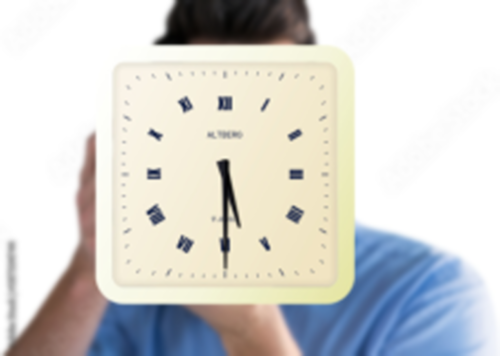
**5:30**
